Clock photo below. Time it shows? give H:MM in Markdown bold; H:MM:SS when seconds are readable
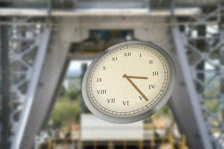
**3:24**
